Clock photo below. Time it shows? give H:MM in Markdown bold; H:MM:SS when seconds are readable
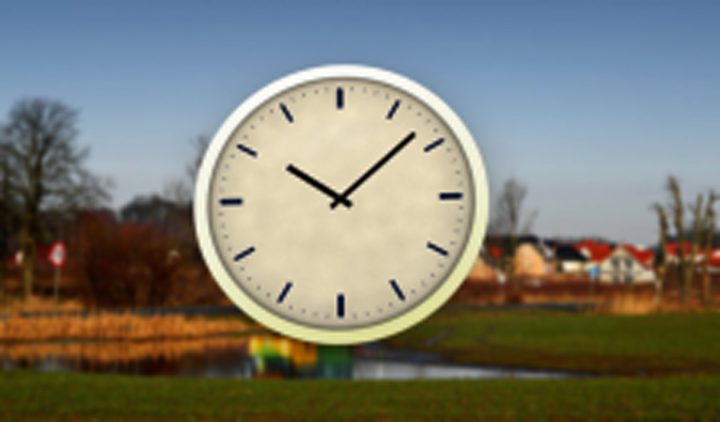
**10:08**
